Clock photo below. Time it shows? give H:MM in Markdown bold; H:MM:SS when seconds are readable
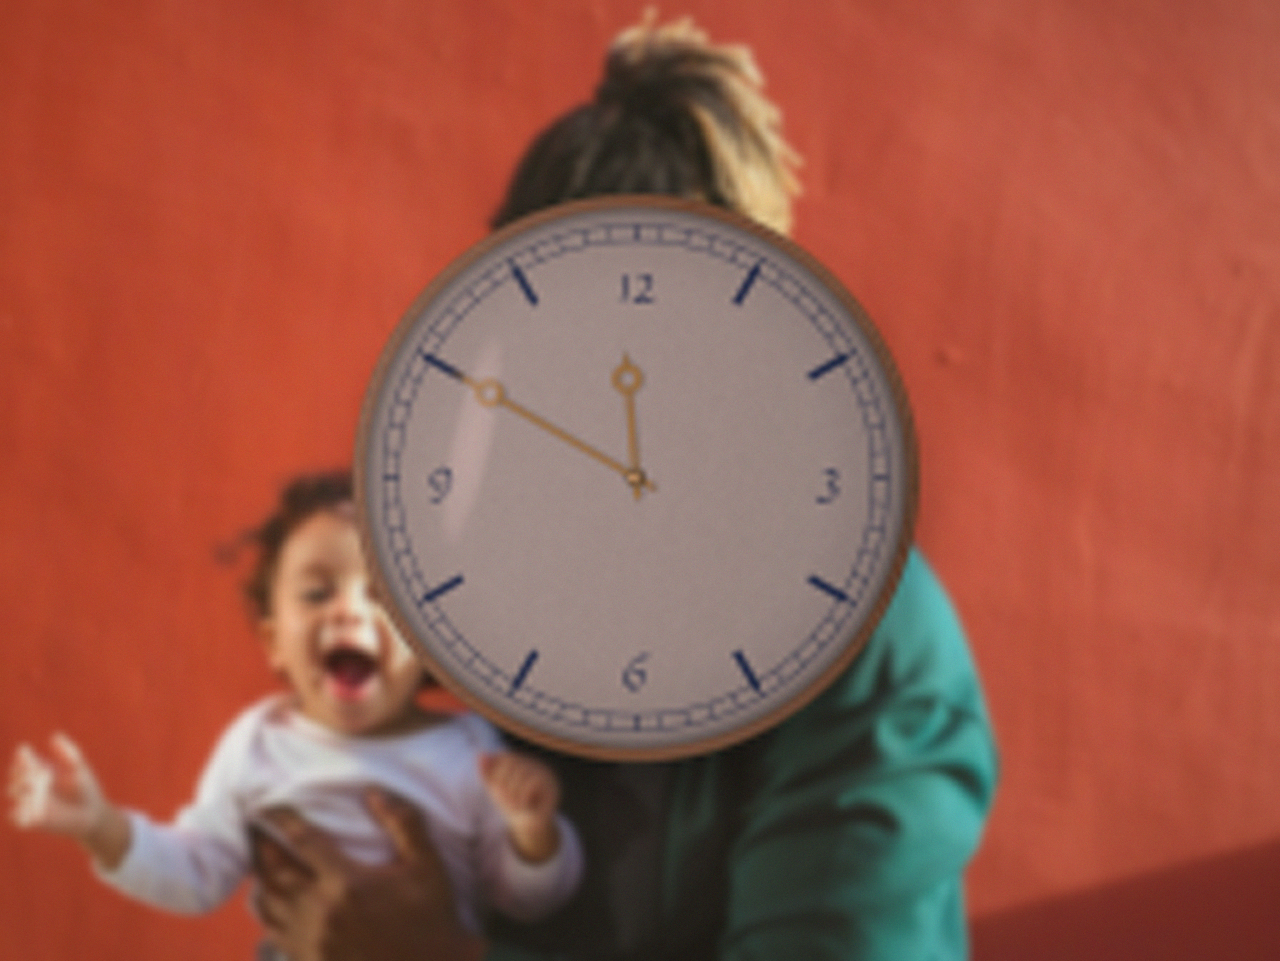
**11:50**
